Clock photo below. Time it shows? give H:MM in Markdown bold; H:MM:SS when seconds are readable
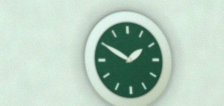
**1:50**
